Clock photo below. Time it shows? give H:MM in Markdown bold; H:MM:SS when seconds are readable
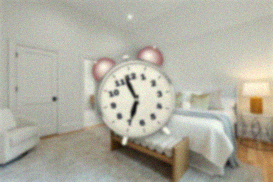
**6:58**
